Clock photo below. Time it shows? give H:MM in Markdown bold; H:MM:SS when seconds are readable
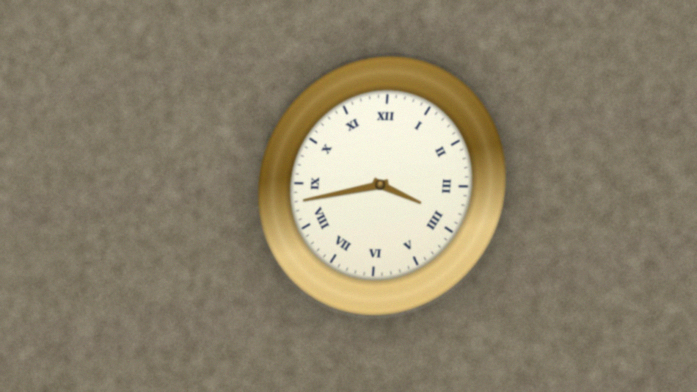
**3:43**
